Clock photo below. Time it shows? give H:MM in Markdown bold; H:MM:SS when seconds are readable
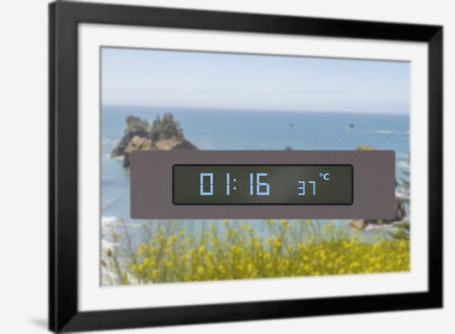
**1:16**
